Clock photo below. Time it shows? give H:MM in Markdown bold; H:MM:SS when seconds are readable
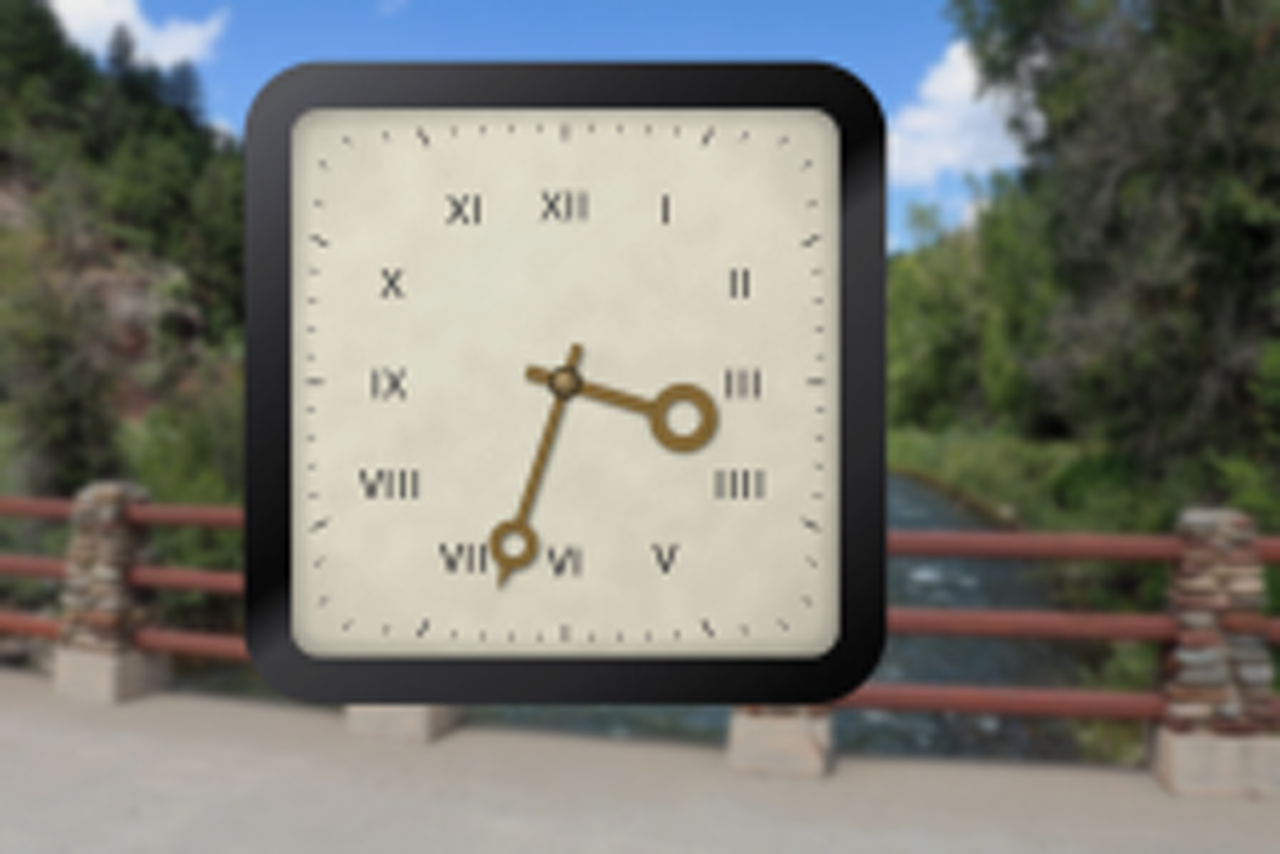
**3:33**
